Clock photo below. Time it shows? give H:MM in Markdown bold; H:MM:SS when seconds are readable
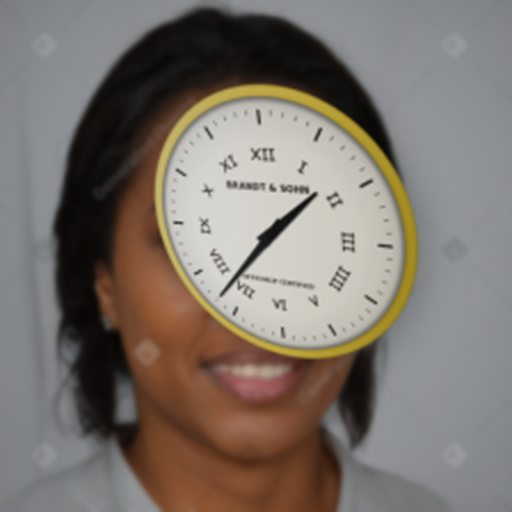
**1:37**
